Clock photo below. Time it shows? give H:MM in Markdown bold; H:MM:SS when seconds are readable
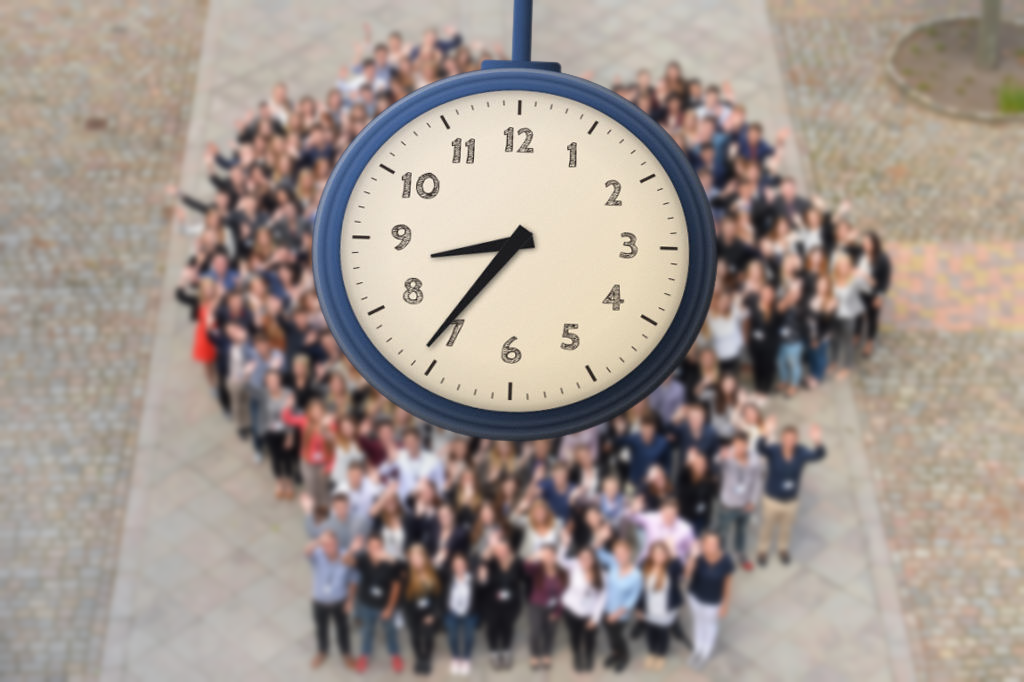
**8:36**
